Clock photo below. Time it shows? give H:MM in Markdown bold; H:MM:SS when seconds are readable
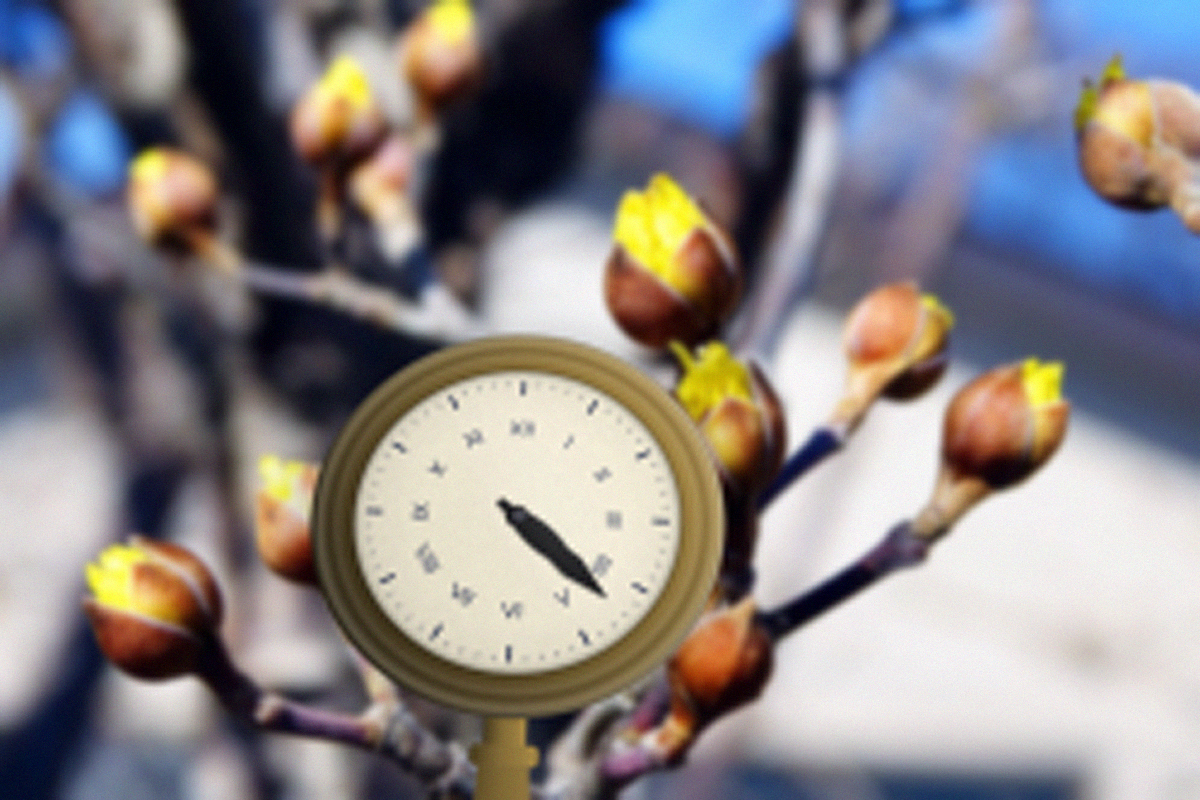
**4:22**
